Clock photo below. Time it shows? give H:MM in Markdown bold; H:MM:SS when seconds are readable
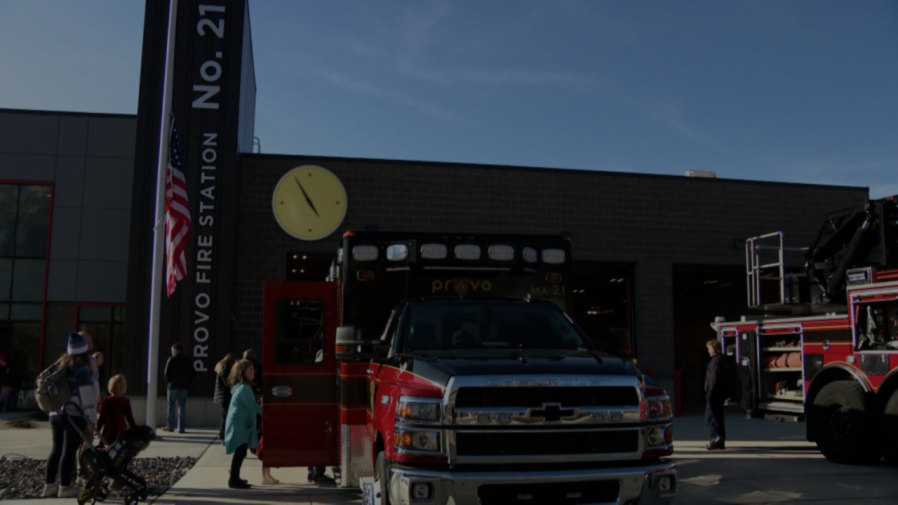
**4:55**
